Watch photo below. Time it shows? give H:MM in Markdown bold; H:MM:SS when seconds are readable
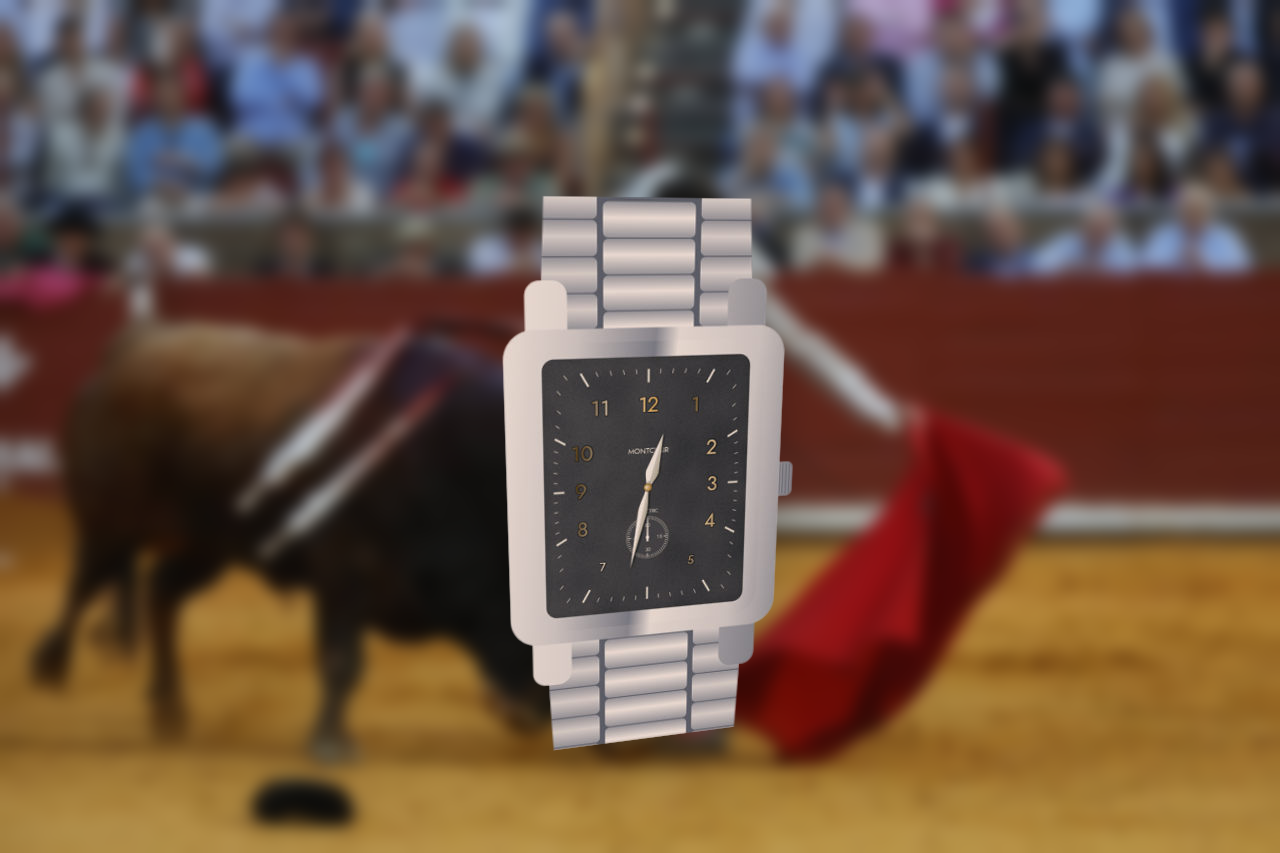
**12:32**
